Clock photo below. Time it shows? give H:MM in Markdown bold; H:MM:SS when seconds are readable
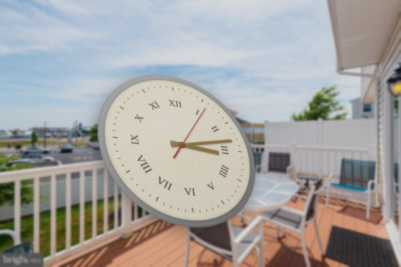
**3:13:06**
